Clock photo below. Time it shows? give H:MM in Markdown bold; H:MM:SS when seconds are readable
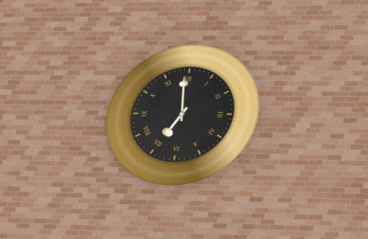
**6:59**
